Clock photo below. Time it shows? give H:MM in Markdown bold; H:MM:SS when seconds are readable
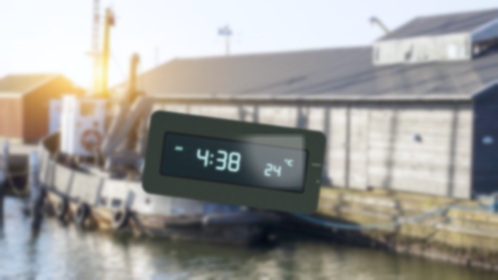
**4:38**
